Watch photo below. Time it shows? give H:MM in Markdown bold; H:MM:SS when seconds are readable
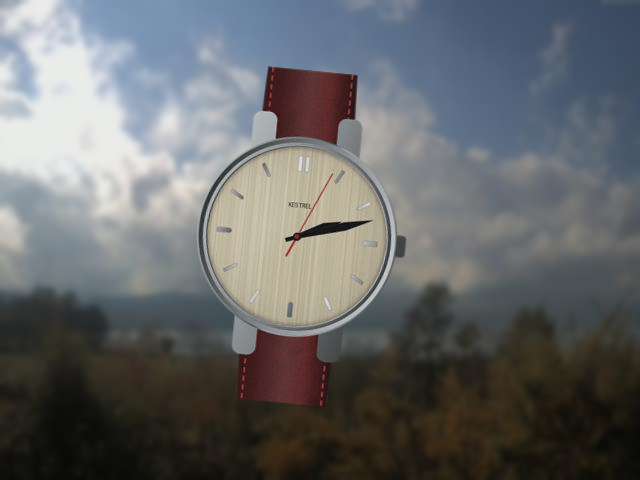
**2:12:04**
